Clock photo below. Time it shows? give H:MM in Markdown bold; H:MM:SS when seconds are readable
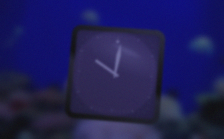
**10:01**
